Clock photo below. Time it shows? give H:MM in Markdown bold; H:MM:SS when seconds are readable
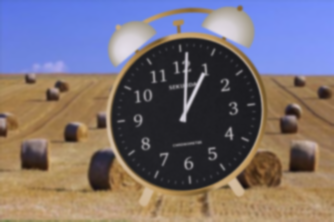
**1:01**
